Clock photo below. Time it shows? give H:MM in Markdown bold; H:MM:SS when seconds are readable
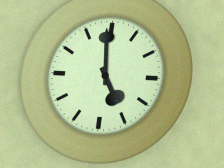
**4:59**
